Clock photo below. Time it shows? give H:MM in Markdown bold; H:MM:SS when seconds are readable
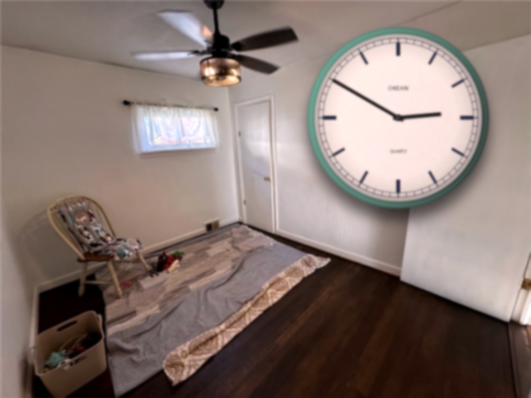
**2:50**
